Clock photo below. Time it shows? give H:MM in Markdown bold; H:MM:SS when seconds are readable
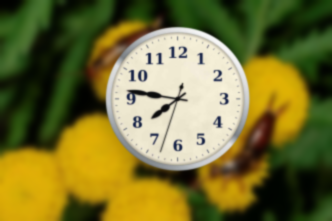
**7:46:33**
